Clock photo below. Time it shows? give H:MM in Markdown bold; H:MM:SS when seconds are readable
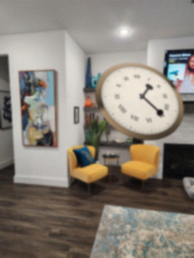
**1:24**
